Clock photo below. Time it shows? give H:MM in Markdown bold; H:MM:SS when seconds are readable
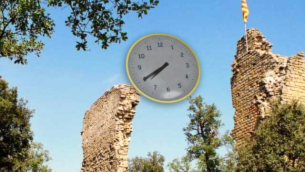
**7:40**
